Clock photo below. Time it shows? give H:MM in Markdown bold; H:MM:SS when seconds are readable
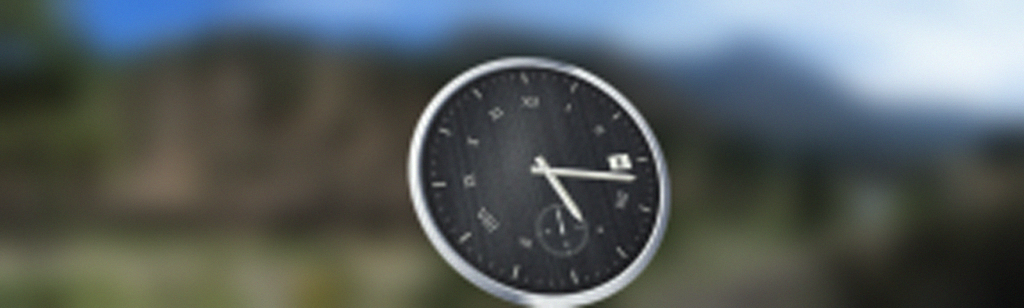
**5:17**
